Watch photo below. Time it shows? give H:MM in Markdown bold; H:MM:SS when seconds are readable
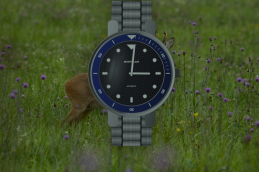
**3:01**
